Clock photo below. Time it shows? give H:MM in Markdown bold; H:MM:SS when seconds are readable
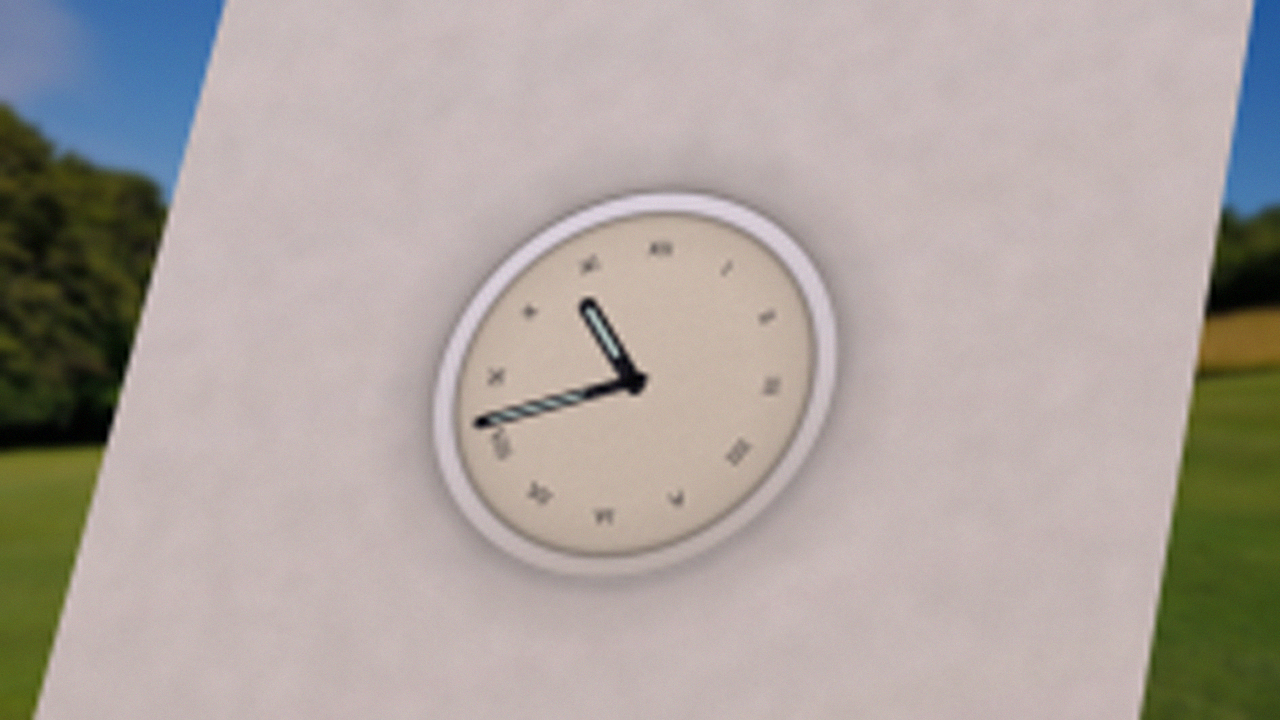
**10:42**
